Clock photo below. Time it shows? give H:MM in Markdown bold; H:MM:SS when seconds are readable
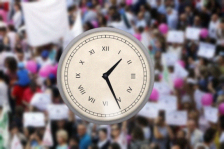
**1:26**
